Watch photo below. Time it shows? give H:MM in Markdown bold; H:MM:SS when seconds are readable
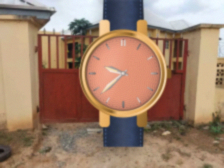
**9:38**
